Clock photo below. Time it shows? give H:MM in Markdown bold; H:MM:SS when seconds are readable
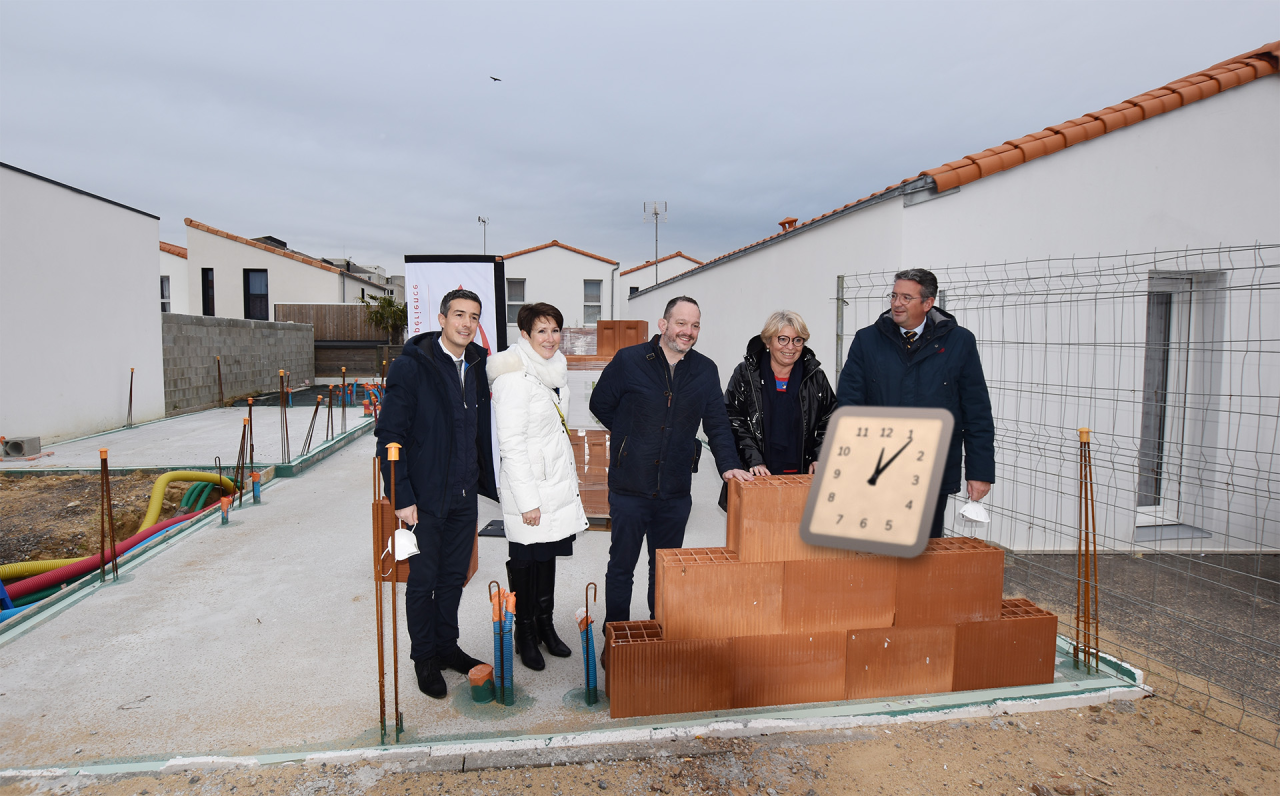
**12:06**
